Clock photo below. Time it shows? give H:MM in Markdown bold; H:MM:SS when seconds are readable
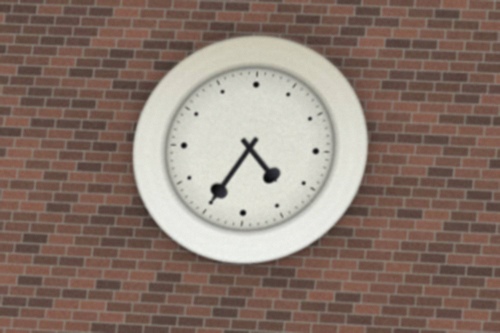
**4:35**
